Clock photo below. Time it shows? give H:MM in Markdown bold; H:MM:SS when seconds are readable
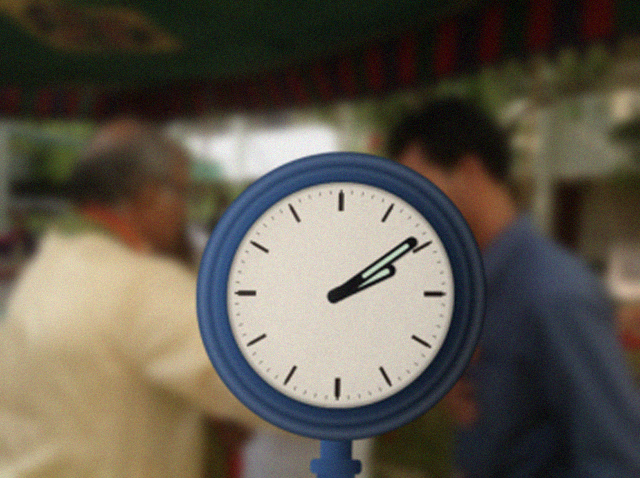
**2:09**
